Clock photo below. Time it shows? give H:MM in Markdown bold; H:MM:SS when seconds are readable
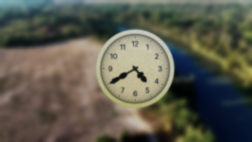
**4:40**
